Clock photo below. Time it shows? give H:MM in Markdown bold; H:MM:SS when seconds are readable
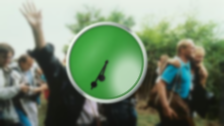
**6:35**
